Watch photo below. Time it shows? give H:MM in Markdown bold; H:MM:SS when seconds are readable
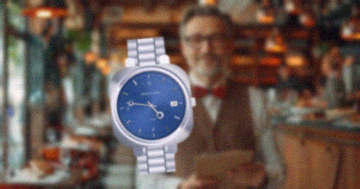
**4:47**
